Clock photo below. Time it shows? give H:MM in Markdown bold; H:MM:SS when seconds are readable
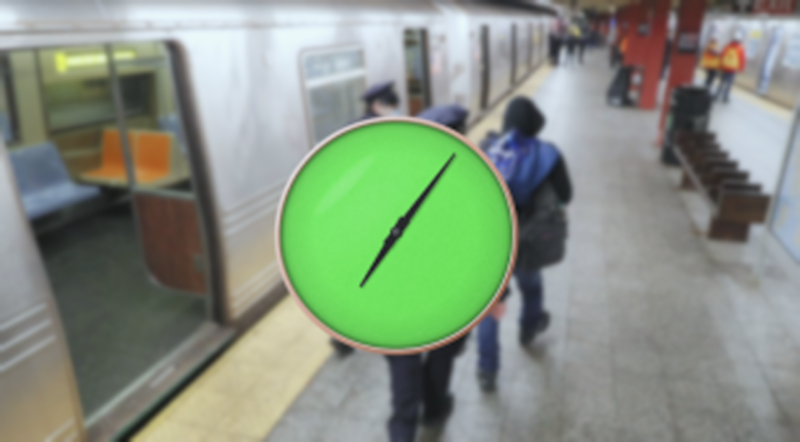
**7:06**
